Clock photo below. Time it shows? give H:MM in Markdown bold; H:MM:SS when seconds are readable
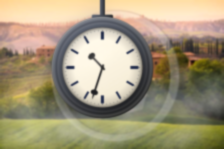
**10:33**
